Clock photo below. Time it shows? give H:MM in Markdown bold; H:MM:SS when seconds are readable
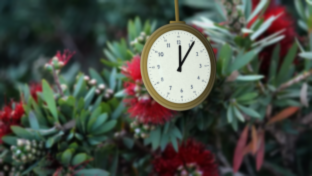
**12:06**
